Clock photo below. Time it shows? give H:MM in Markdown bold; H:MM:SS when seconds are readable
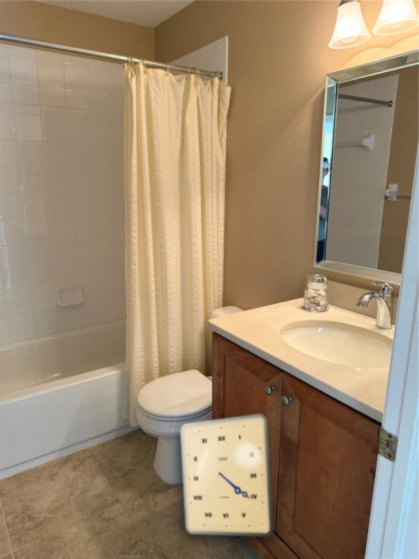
**4:21**
